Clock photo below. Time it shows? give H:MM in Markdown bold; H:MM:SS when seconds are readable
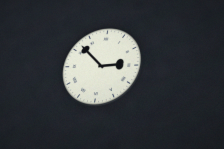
**2:52**
